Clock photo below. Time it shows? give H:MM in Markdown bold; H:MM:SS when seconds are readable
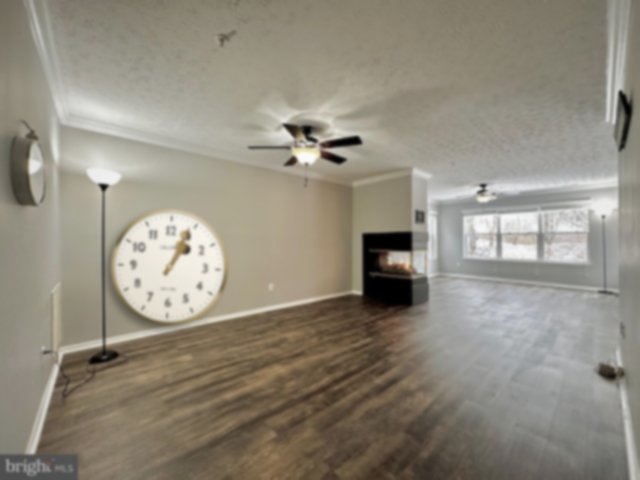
**1:04**
